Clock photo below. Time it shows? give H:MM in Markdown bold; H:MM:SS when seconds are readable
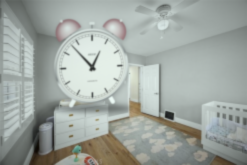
**12:53**
